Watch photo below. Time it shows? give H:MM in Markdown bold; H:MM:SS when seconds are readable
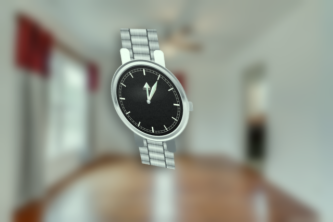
**12:05**
